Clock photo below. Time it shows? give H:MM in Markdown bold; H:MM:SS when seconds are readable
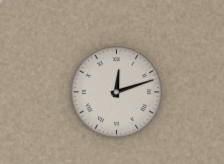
**12:12**
